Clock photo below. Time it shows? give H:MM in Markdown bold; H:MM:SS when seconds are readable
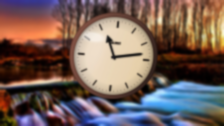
**11:13**
